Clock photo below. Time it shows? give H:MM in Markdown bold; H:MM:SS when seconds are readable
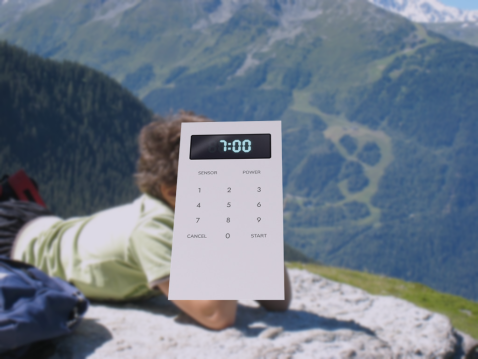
**7:00**
